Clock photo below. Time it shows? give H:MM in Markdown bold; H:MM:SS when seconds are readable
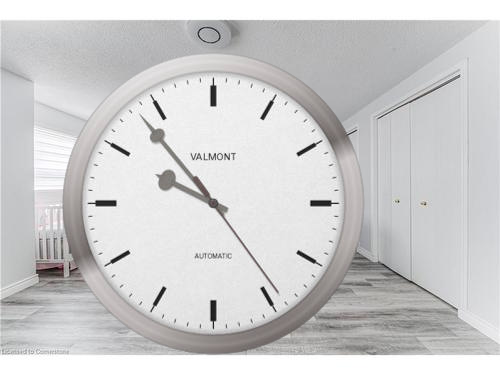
**9:53:24**
